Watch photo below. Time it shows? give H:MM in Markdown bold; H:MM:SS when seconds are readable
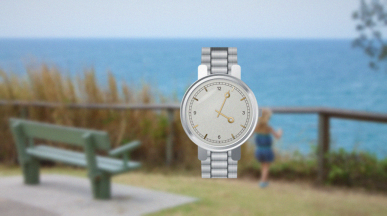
**4:04**
